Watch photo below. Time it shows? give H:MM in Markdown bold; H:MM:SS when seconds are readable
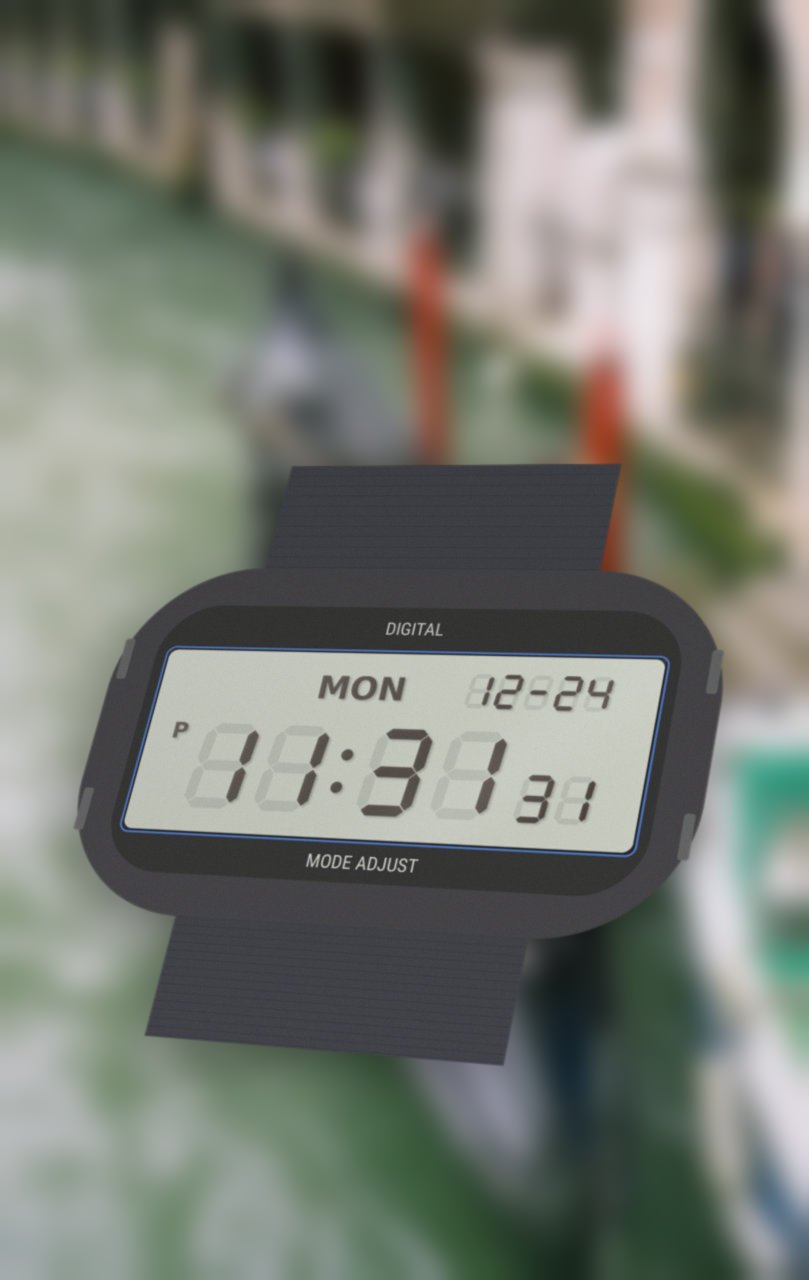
**11:31:31**
